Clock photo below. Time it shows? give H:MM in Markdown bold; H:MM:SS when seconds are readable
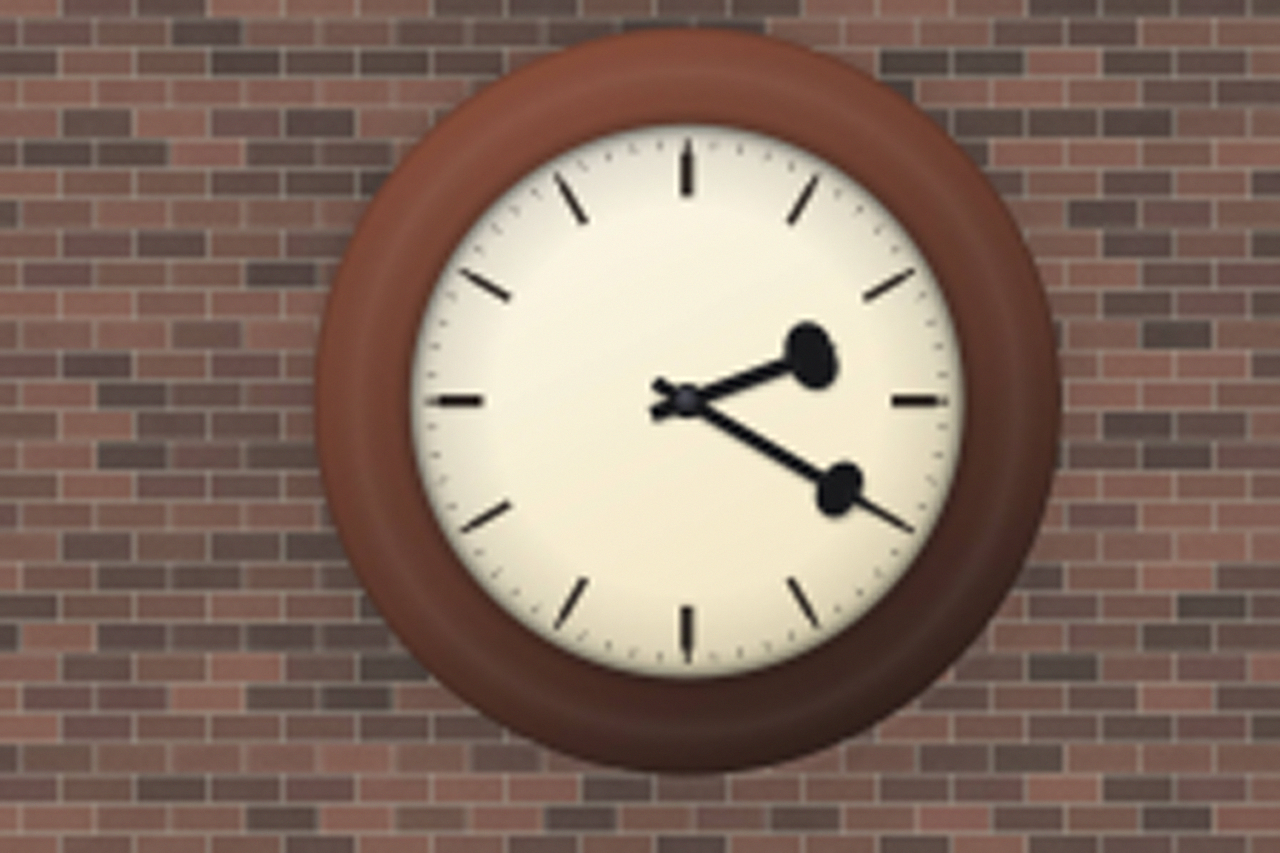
**2:20**
